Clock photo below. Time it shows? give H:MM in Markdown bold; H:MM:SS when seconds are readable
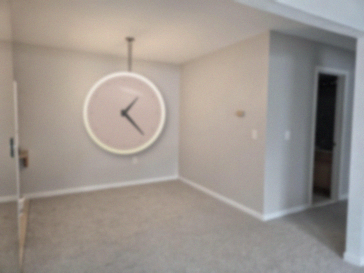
**1:23**
